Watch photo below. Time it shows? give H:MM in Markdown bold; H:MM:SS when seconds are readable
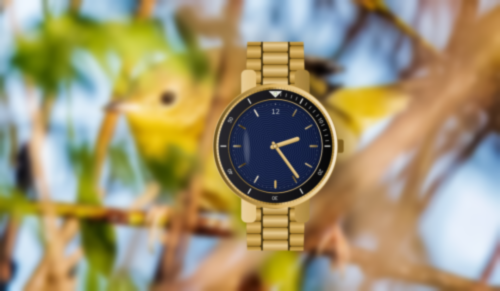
**2:24**
